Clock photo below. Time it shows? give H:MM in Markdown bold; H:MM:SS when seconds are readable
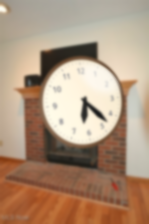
**6:23**
